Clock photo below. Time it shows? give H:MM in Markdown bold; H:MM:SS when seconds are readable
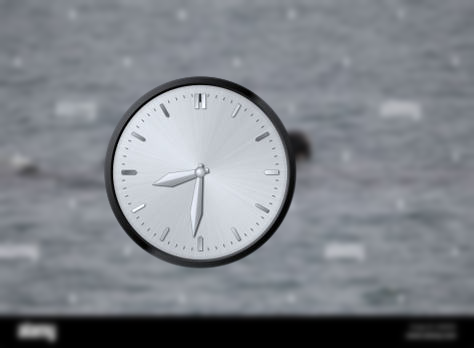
**8:31**
